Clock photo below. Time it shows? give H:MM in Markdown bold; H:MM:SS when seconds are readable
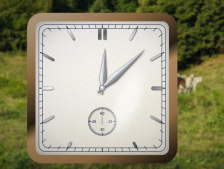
**12:08**
